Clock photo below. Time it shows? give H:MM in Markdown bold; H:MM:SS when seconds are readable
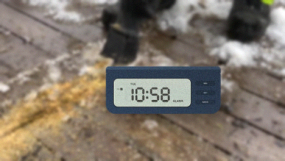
**10:58**
